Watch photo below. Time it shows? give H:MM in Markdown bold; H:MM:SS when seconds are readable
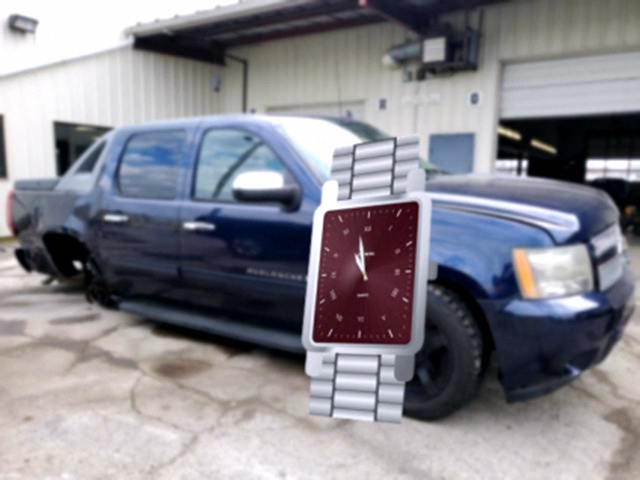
**10:58**
